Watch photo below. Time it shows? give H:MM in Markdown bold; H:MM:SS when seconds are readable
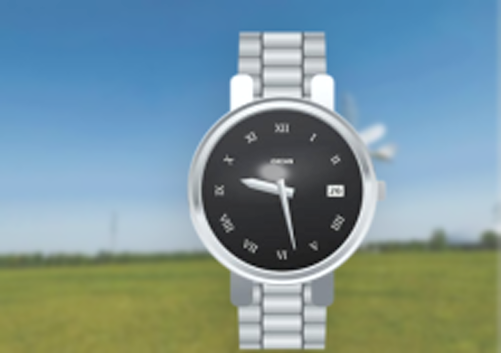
**9:28**
